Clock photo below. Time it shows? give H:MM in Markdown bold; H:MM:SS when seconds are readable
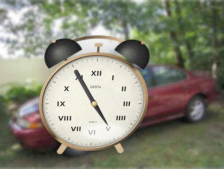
**4:55**
